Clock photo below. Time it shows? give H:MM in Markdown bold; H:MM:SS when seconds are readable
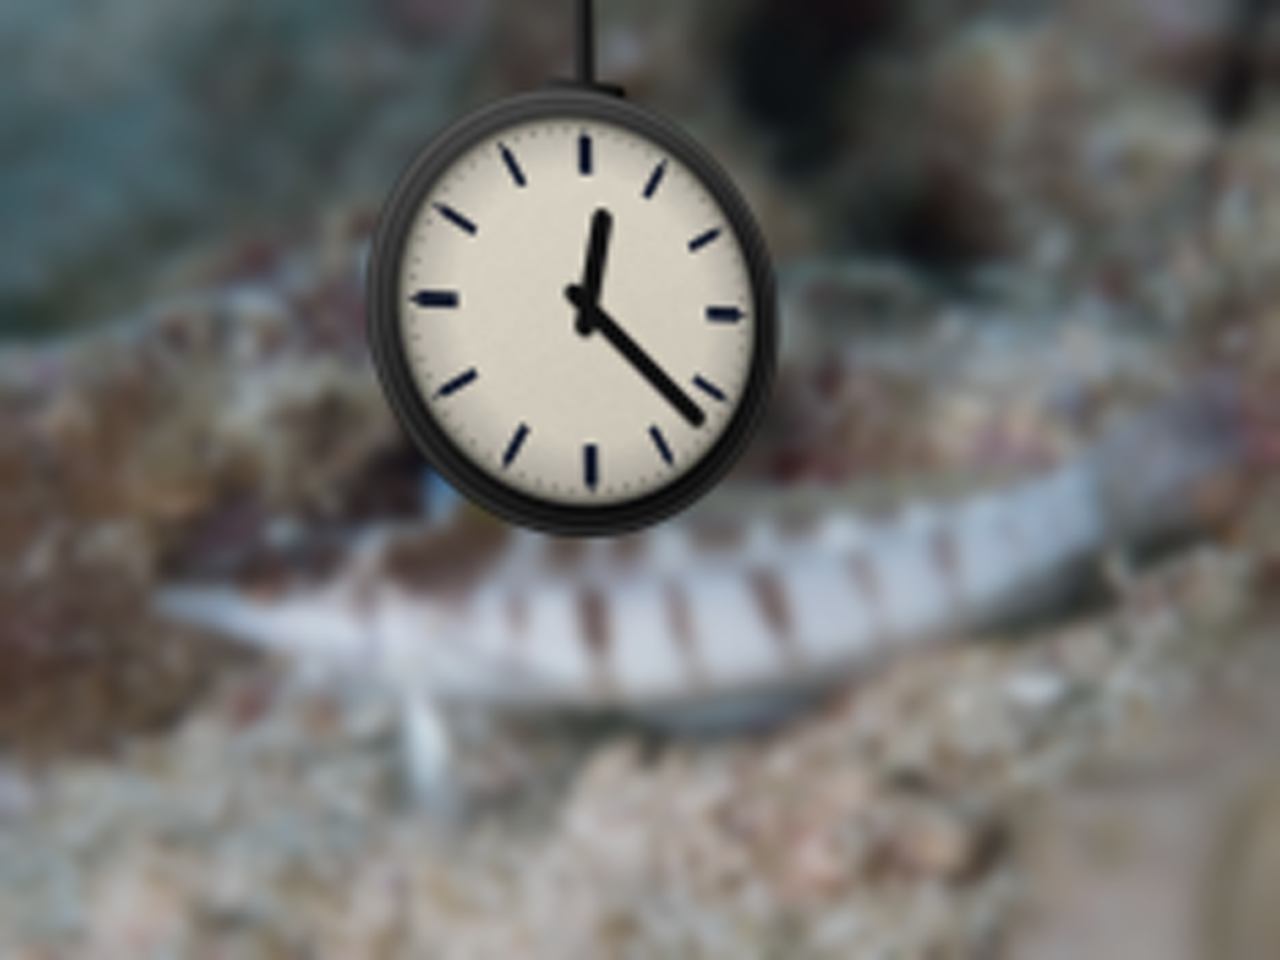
**12:22**
